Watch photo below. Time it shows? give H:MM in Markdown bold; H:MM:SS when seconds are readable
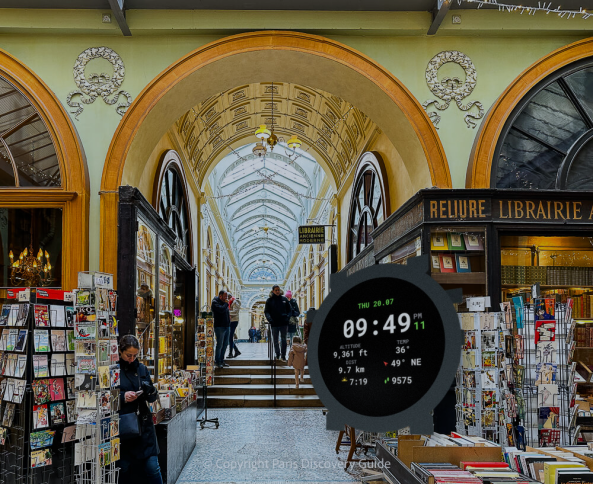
**9:49:11**
